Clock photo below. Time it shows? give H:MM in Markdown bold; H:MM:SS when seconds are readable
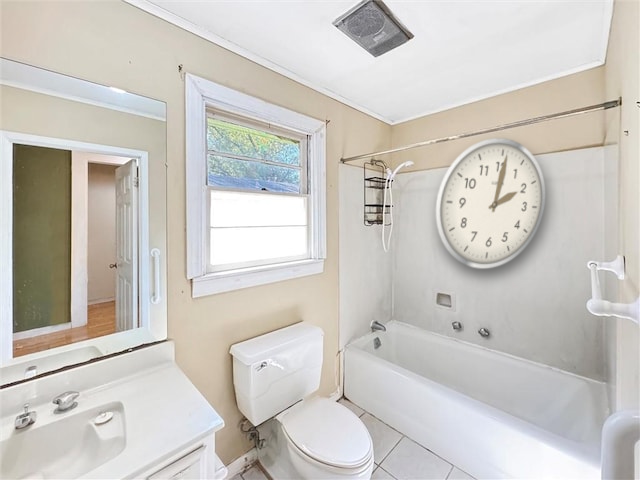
**2:01**
